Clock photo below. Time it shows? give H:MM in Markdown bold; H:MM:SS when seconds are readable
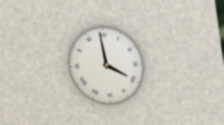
**3:59**
